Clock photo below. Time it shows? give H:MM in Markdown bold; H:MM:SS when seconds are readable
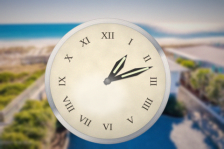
**1:12**
